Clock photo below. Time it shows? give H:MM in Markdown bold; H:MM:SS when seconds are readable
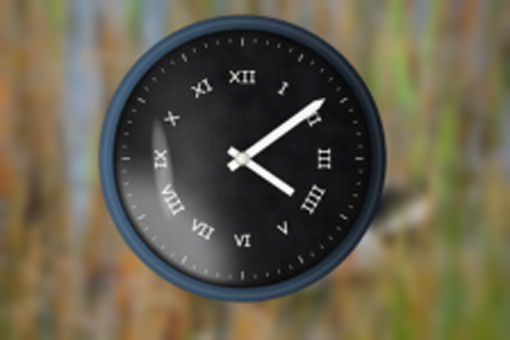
**4:09**
